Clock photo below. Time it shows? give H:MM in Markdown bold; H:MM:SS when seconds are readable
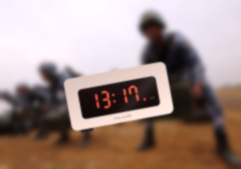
**13:17**
